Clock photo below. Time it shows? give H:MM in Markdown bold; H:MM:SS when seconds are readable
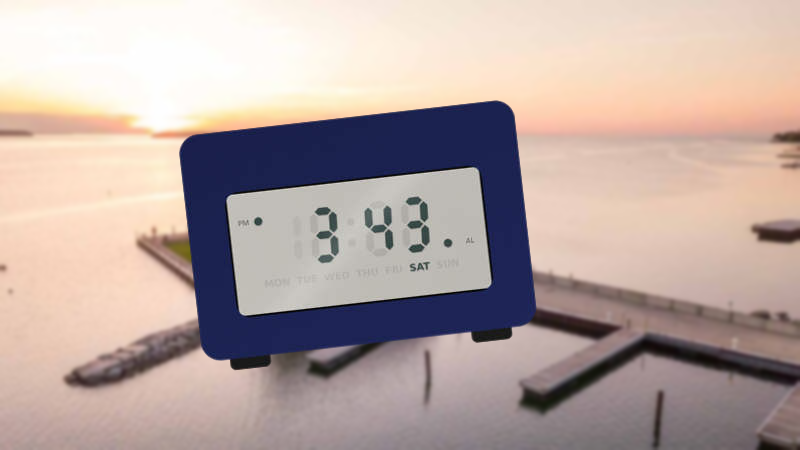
**3:43**
